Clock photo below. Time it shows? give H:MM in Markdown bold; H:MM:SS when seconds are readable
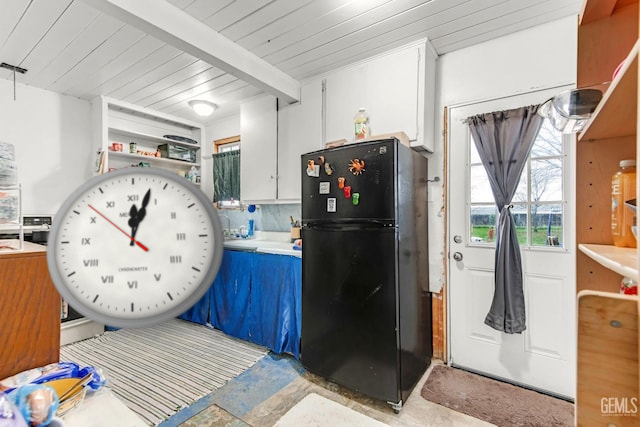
**12:02:52**
